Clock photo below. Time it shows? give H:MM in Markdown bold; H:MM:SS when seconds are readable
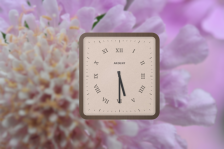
**5:30**
